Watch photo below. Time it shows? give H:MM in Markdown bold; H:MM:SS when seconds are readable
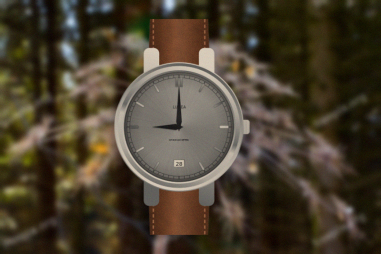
**9:00**
